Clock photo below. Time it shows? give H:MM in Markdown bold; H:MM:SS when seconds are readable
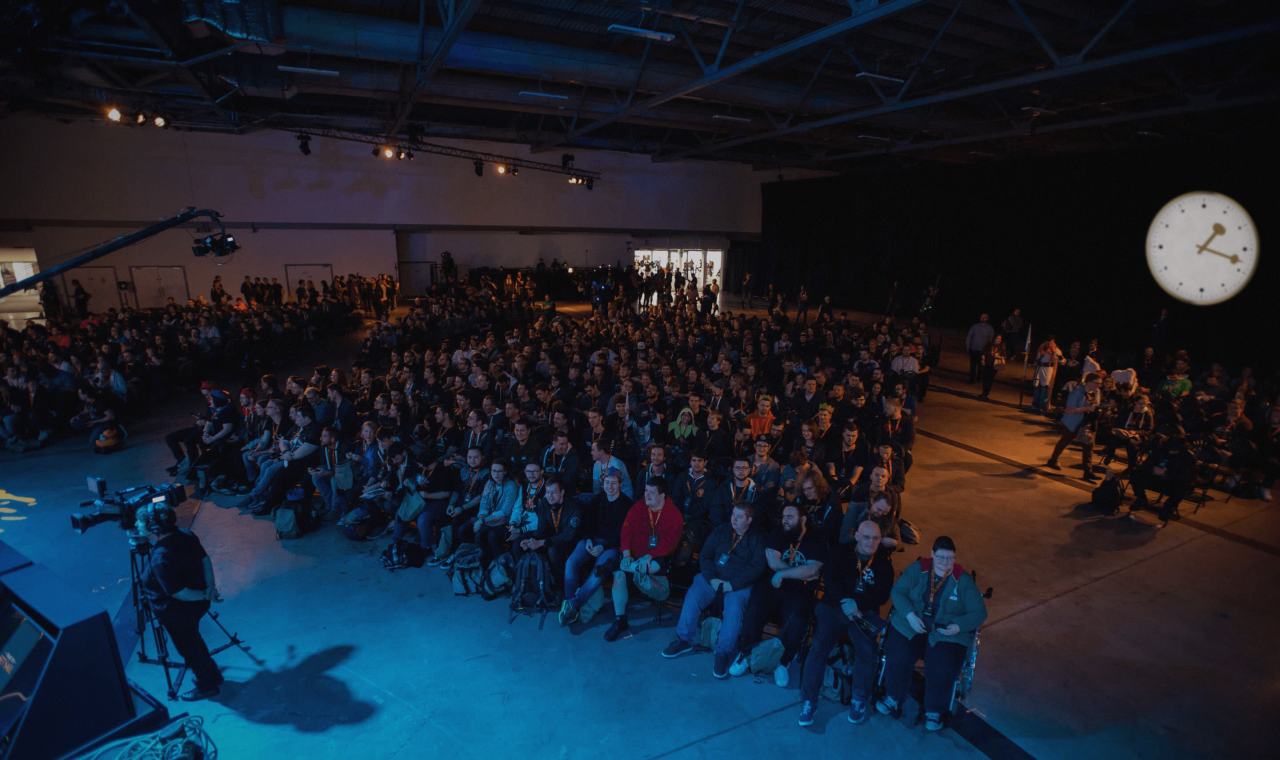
**1:18**
